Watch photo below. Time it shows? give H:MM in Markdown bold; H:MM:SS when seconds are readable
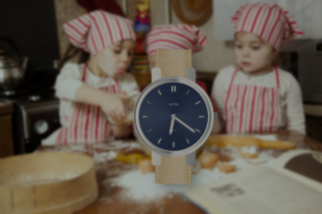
**6:21**
